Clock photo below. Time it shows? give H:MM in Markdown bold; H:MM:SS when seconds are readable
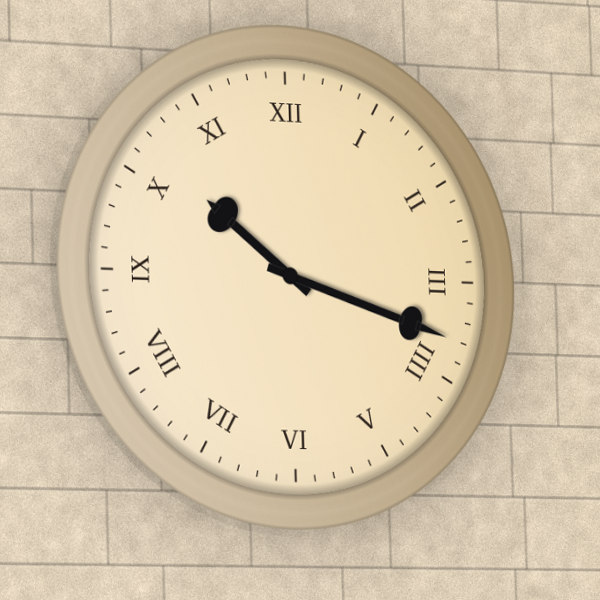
**10:18**
